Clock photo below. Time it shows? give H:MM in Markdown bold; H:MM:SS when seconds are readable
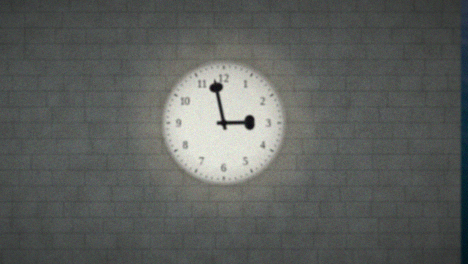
**2:58**
